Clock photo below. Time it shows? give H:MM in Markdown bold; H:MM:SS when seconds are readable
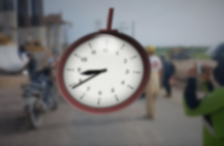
**8:39**
